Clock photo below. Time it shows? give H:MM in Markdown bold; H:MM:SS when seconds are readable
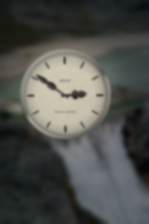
**2:51**
